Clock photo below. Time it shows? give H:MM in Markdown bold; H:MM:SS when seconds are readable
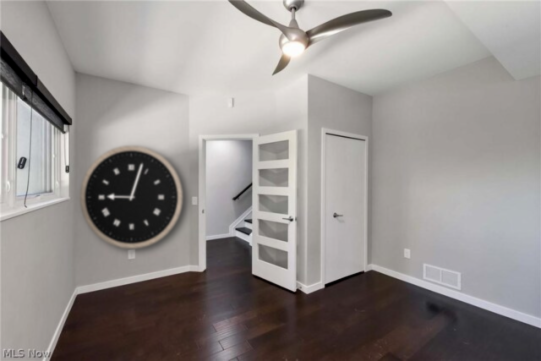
**9:03**
